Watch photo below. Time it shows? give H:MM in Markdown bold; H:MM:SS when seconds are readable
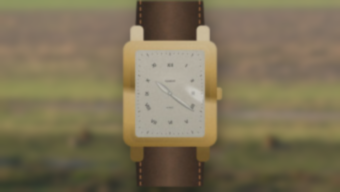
**10:21**
